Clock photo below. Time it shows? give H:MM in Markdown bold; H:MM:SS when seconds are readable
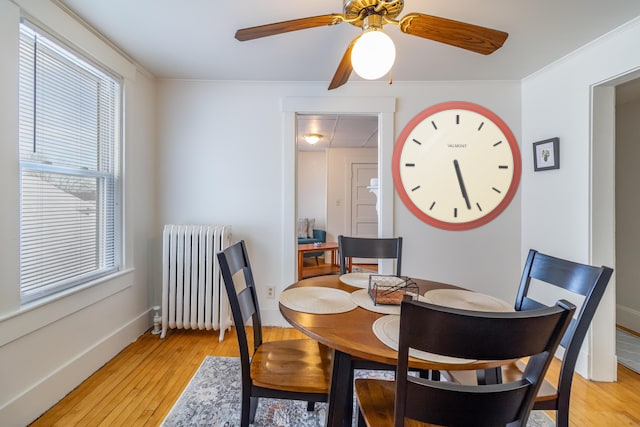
**5:27**
